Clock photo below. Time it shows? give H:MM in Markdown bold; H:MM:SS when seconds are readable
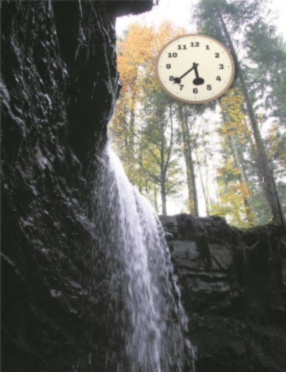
**5:38**
